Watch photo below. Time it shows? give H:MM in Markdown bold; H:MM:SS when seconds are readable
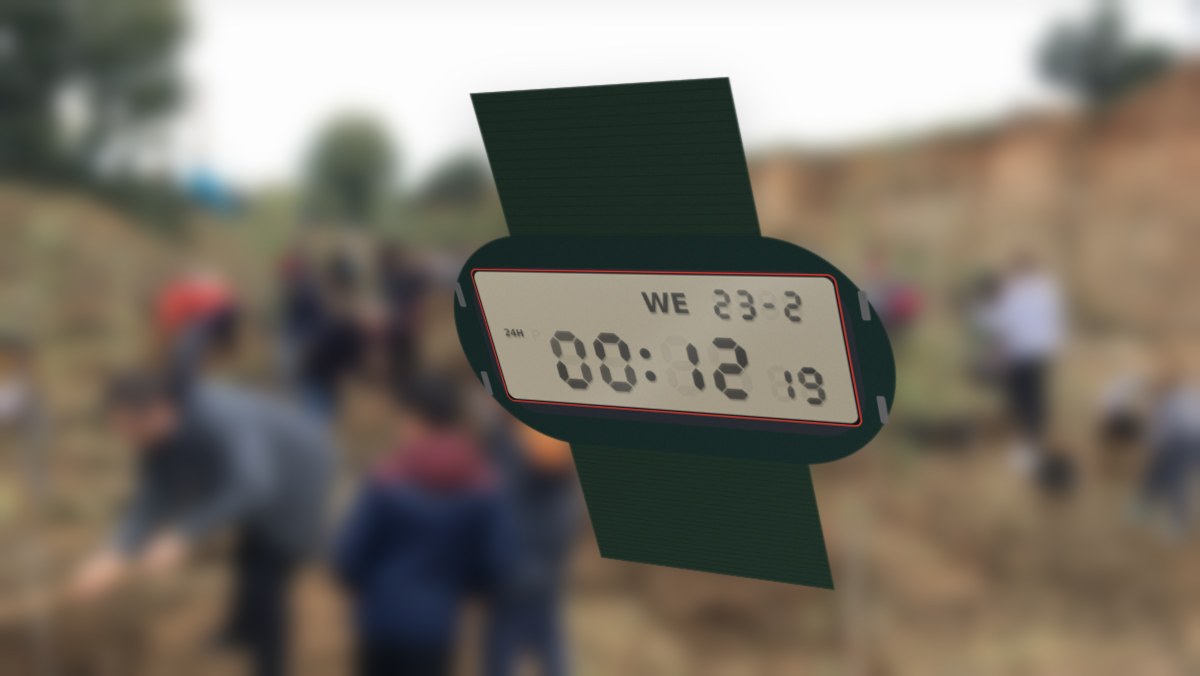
**0:12:19**
